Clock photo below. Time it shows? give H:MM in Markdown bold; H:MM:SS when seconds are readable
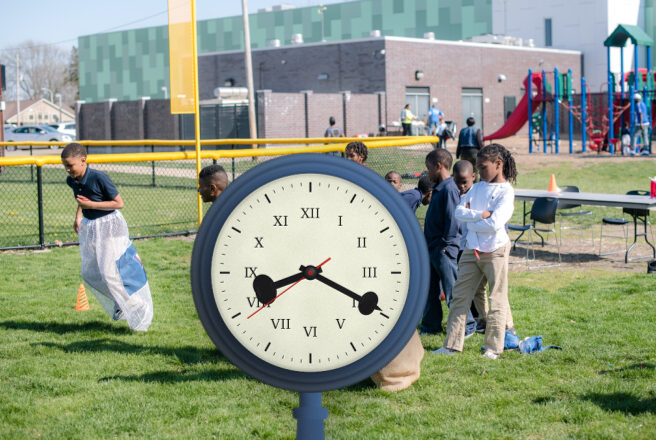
**8:19:39**
